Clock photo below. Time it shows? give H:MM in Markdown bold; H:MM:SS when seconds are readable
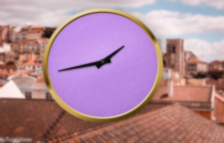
**1:43**
